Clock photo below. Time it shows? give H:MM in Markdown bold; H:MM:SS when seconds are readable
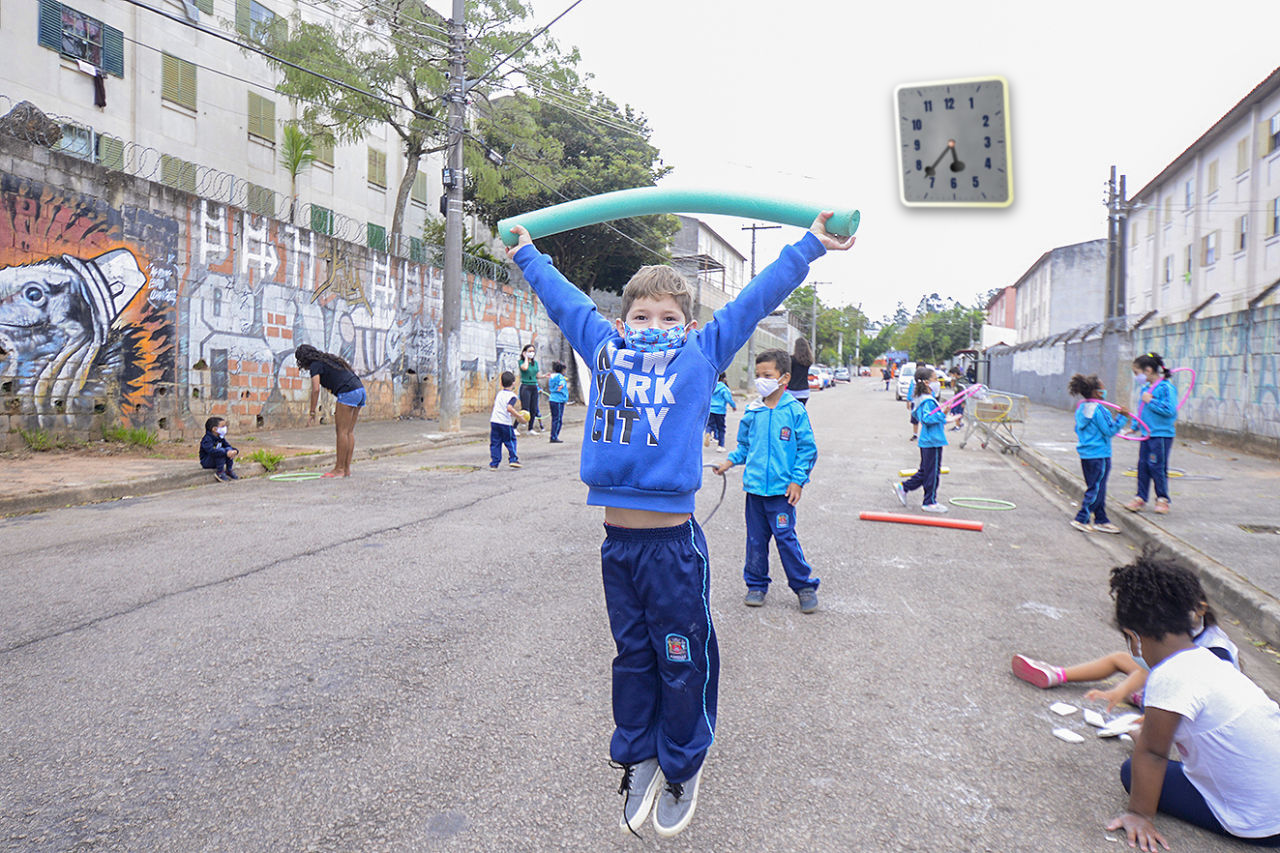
**5:37**
